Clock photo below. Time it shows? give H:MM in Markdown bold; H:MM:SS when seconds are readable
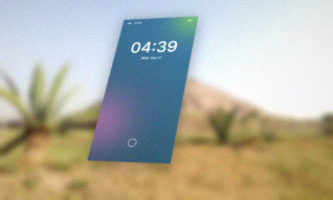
**4:39**
